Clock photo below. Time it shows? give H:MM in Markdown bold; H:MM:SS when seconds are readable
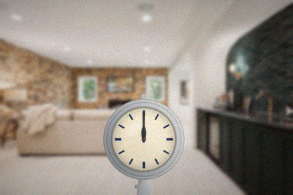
**12:00**
